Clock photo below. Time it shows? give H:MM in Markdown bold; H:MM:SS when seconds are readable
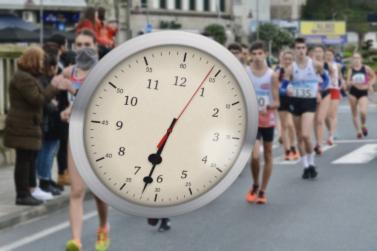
**6:32:04**
